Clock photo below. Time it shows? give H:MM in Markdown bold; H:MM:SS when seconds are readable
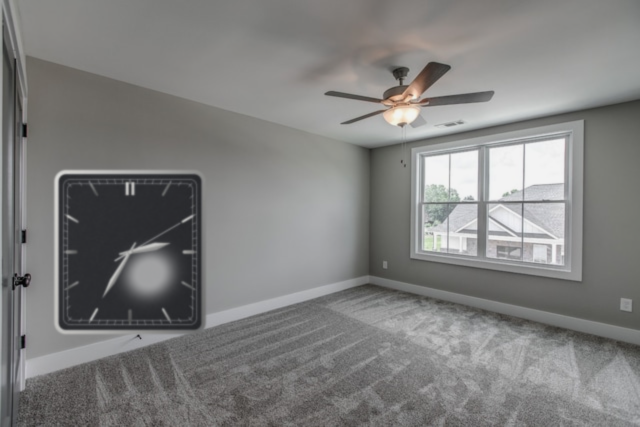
**2:35:10**
